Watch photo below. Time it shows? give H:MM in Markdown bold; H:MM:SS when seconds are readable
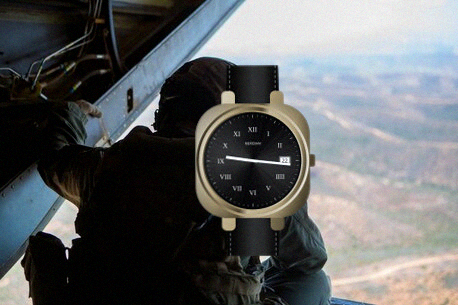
**9:16**
